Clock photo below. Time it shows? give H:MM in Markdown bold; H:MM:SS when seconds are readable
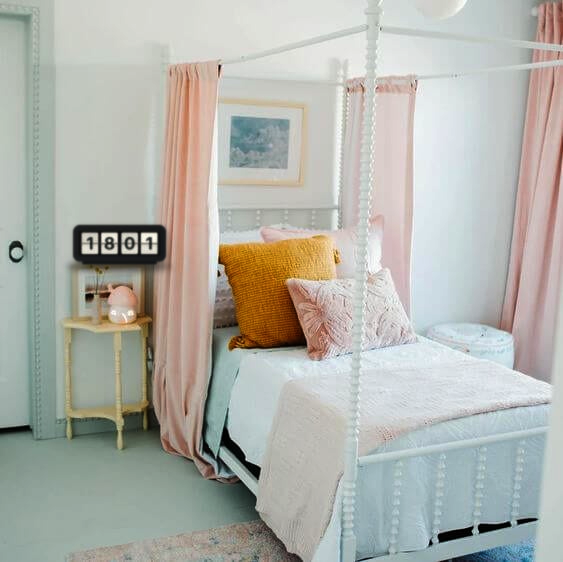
**18:01**
